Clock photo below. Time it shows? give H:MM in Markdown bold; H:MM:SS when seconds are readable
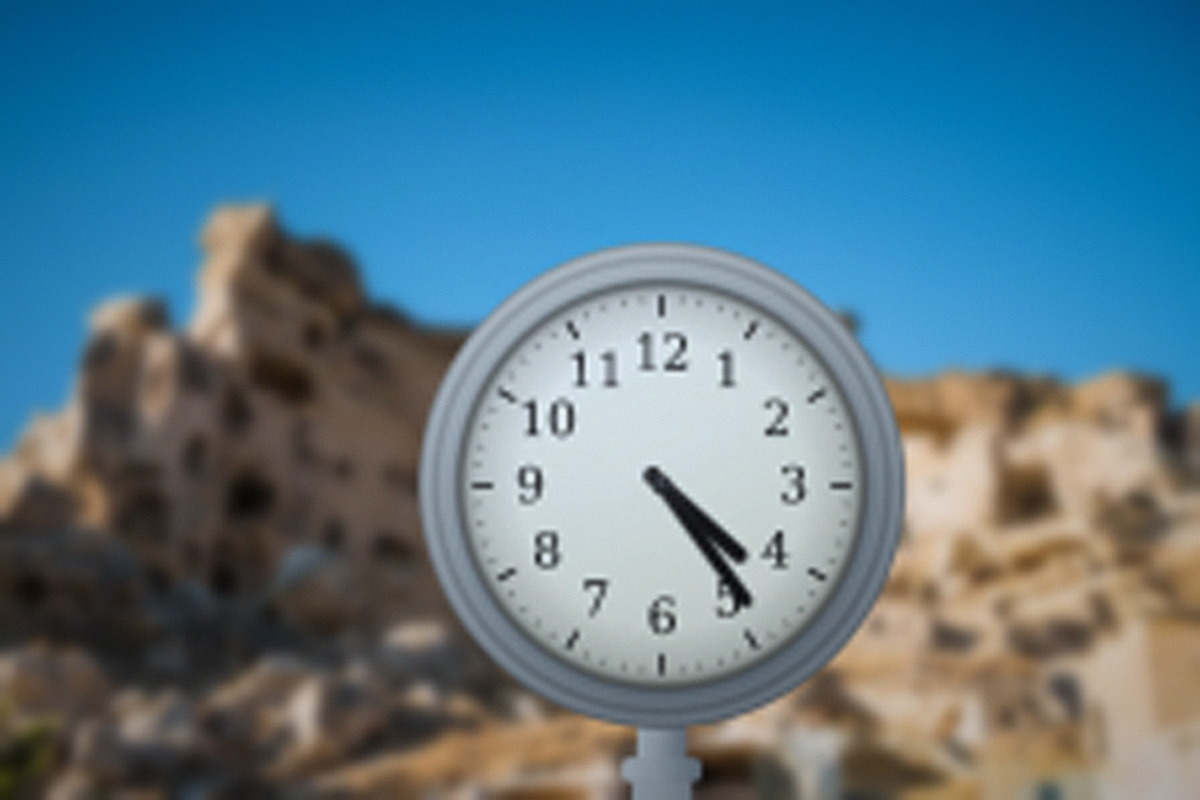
**4:24**
